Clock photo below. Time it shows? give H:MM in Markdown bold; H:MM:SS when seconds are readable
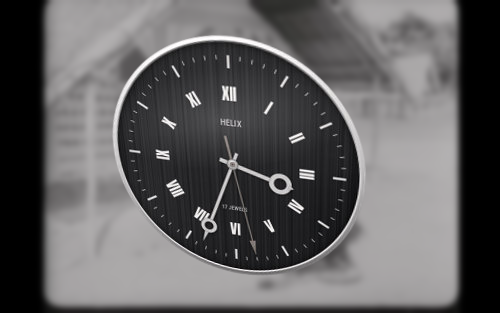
**3:33:28**
